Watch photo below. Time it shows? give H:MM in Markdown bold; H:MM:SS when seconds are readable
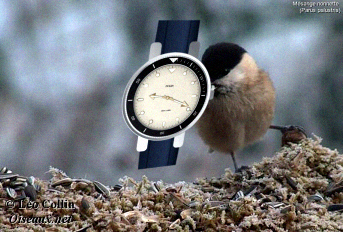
**9:19**
